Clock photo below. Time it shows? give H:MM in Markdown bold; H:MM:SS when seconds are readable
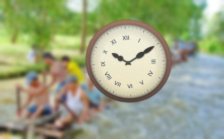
**10:10**
